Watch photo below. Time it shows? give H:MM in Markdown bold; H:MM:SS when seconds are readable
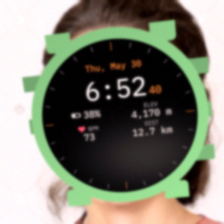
**6:52**
